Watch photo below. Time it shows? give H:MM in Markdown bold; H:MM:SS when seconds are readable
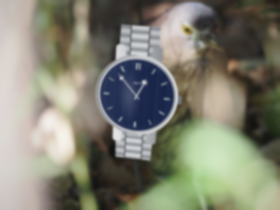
**12:53**
